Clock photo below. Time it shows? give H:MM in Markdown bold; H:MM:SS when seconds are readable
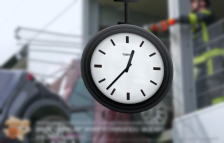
**12:37**
